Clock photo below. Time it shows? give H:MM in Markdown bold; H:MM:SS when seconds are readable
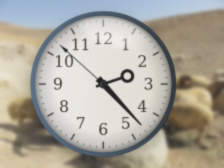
**2:22:52**
